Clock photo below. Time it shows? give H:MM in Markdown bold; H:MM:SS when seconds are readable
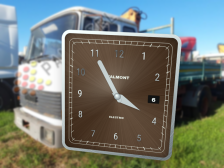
**3:55**
